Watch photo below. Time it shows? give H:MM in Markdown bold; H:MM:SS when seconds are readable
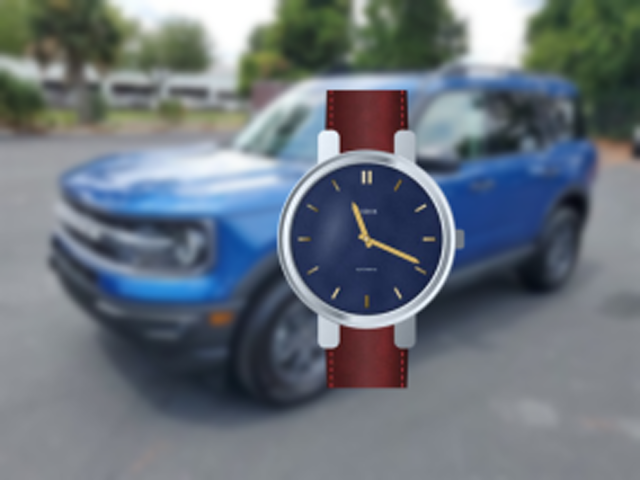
**11:19**
